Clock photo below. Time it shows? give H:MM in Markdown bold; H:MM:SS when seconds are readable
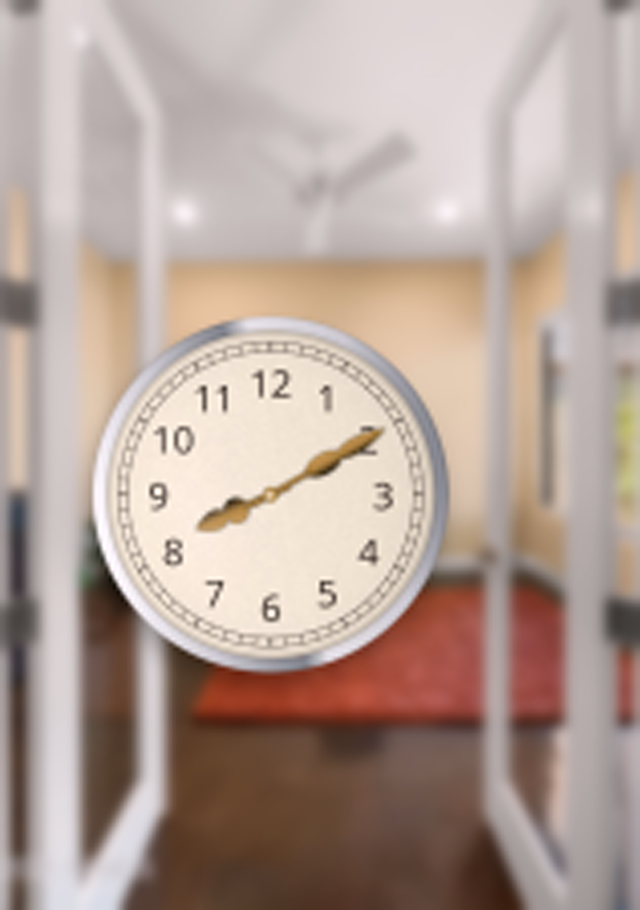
**8:10**
